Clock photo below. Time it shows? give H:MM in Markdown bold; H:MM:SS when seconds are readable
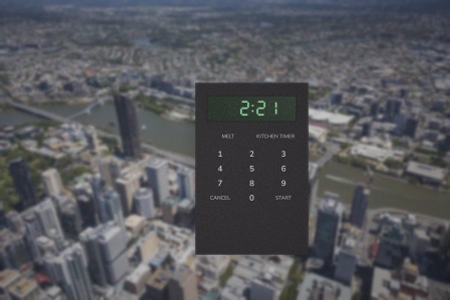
**2:21**
